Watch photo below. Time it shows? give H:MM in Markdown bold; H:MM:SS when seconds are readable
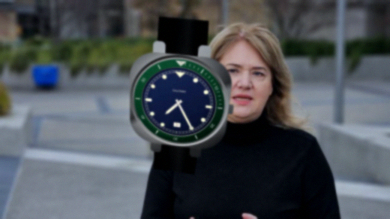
**7:25**
